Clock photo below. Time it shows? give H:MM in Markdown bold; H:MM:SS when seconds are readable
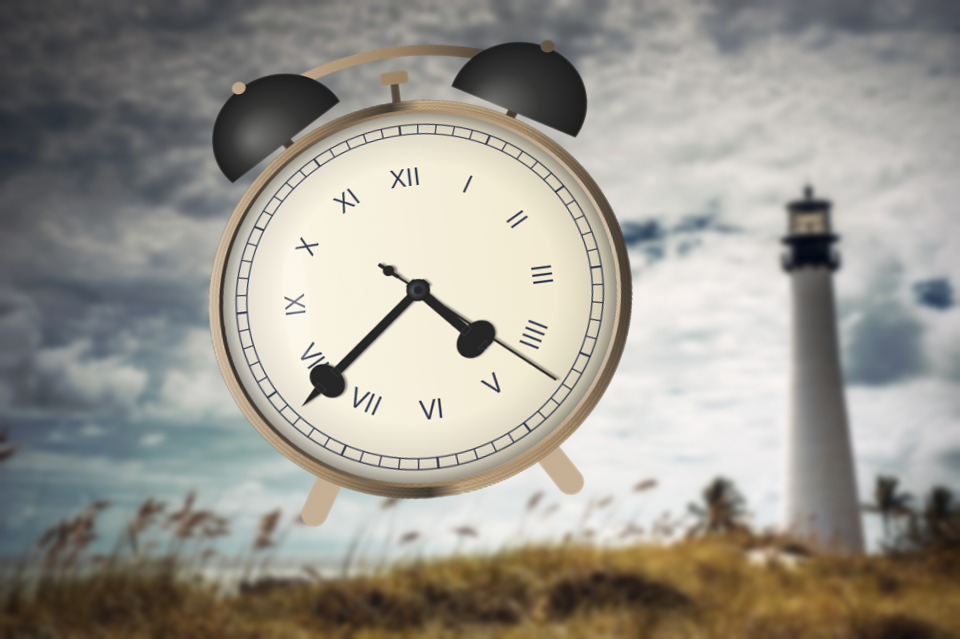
**4:38:22**
